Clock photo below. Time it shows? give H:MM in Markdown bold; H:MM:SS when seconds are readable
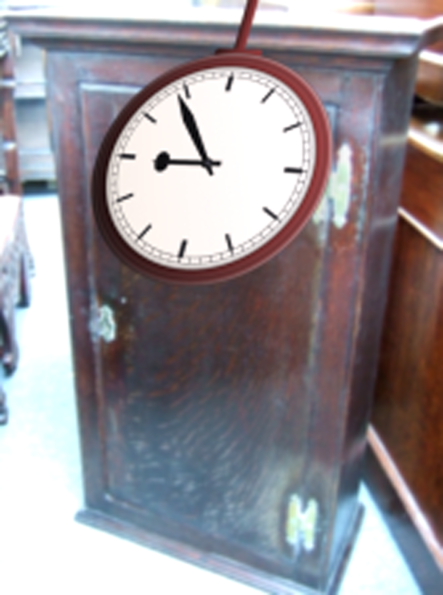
**8:54**
